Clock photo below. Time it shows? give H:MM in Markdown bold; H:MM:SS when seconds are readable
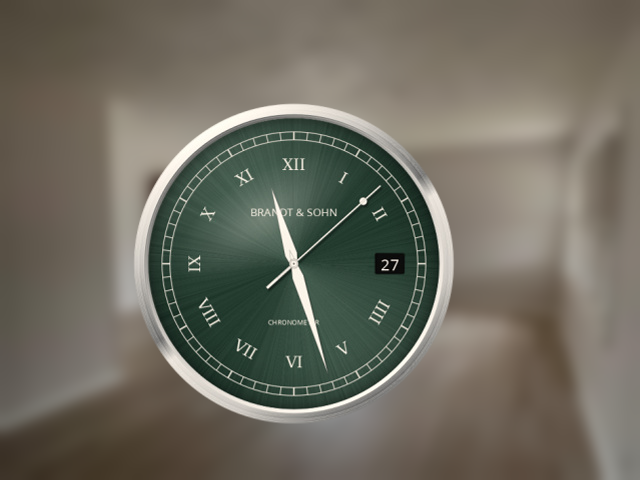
**11:27:08**
